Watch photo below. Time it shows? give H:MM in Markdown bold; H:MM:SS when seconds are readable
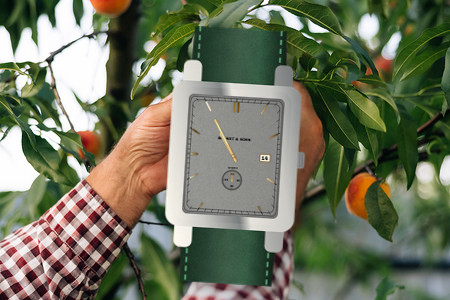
**10:55**
